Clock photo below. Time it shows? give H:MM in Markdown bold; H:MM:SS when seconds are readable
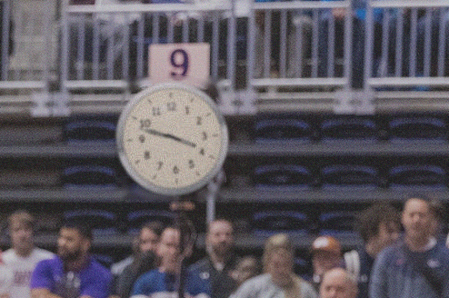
**3:48**
